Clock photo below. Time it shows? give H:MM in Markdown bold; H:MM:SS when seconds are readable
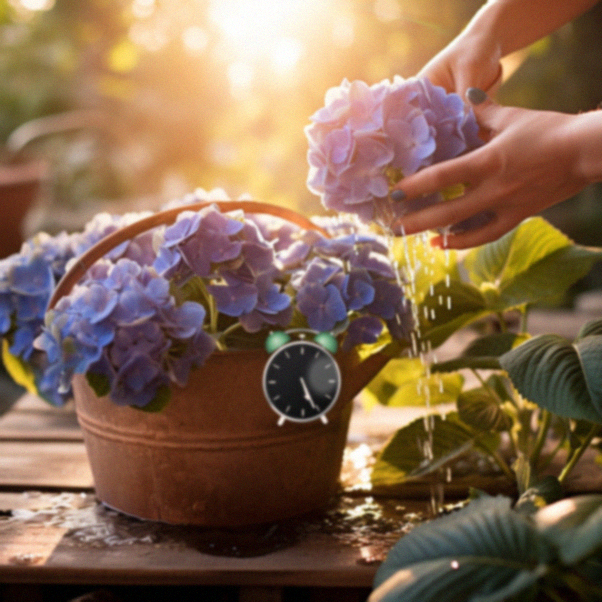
**5:26**
